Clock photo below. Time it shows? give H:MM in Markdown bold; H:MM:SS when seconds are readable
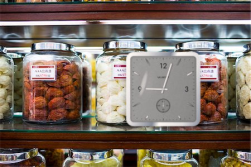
**9:03**
